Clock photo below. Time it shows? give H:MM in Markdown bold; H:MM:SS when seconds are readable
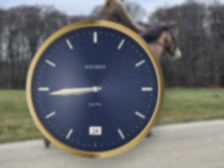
**8:44**
